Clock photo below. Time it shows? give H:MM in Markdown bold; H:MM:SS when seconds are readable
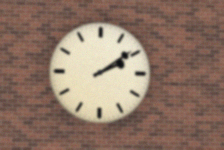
**2:09**
